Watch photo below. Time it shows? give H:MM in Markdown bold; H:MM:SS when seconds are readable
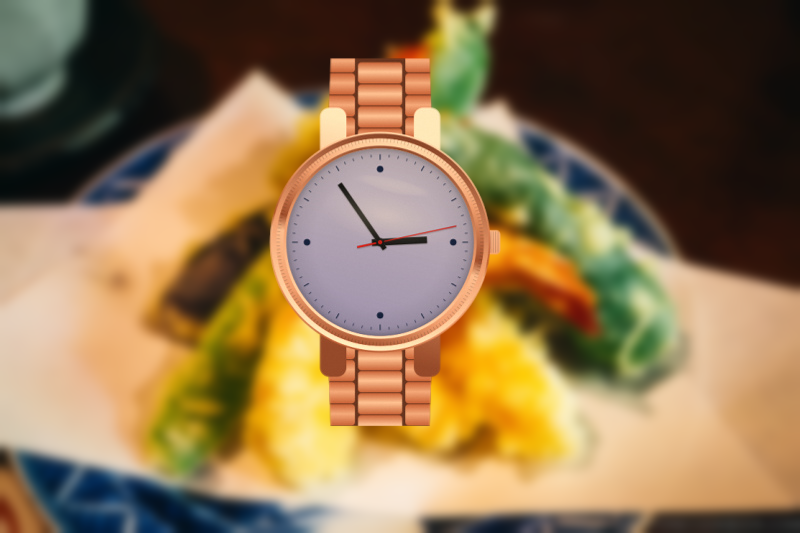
**2:54:13**
